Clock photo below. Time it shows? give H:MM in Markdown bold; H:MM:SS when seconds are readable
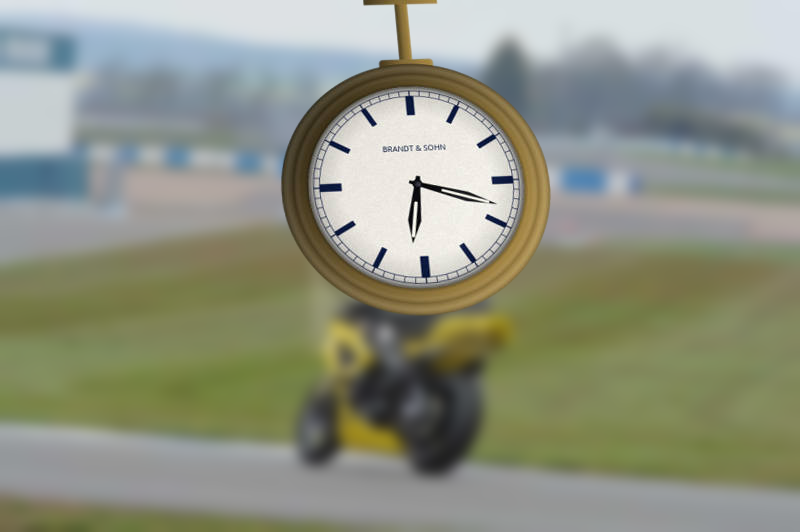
**6:18**
